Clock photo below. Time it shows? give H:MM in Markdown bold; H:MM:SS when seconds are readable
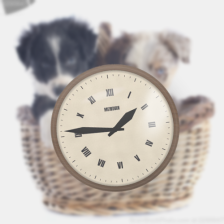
**1:46**
